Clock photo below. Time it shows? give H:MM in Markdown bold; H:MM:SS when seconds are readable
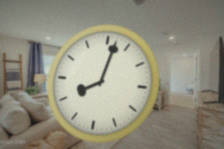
**8:02**
